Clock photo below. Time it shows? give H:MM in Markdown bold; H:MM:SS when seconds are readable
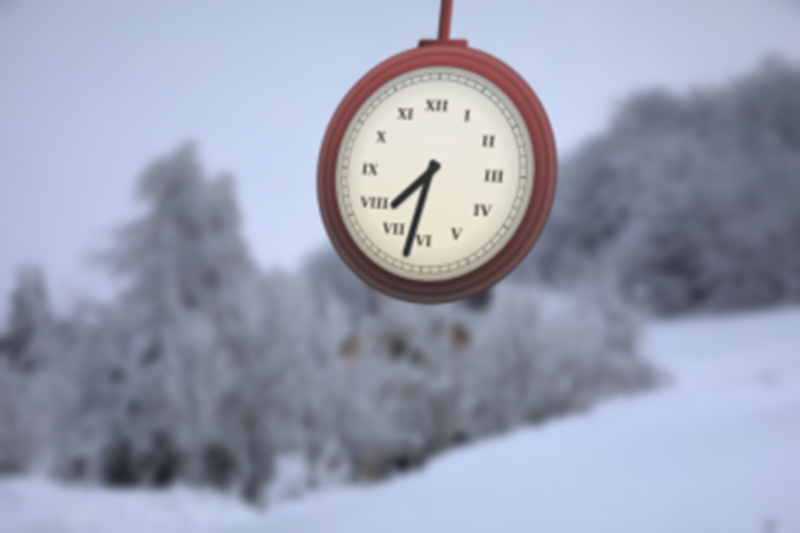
**7:32**
